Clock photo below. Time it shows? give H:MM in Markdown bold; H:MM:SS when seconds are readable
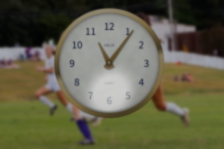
**11:06**
